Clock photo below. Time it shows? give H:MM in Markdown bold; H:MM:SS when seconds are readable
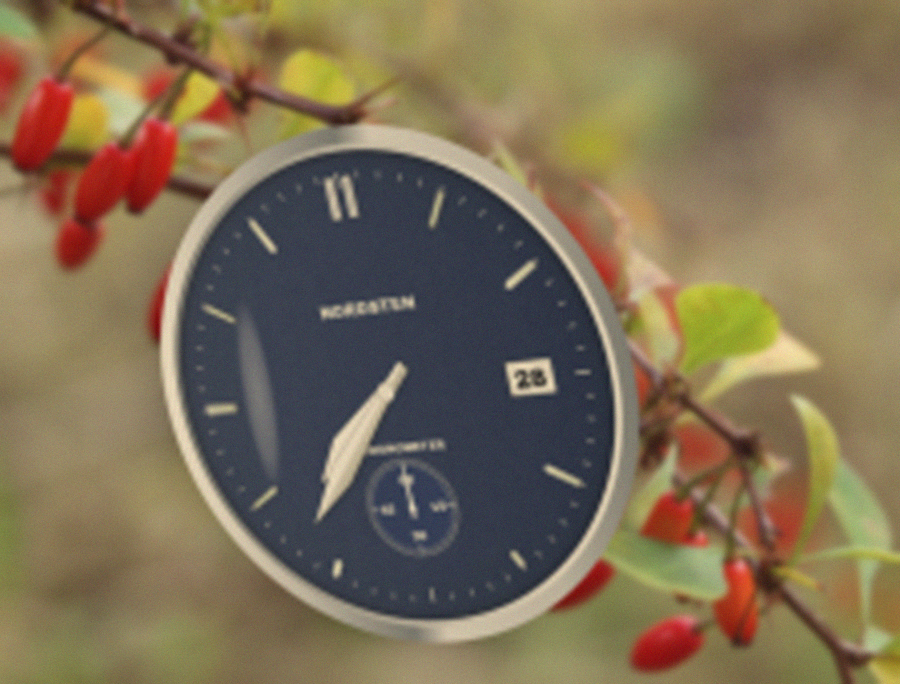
**7:37**
